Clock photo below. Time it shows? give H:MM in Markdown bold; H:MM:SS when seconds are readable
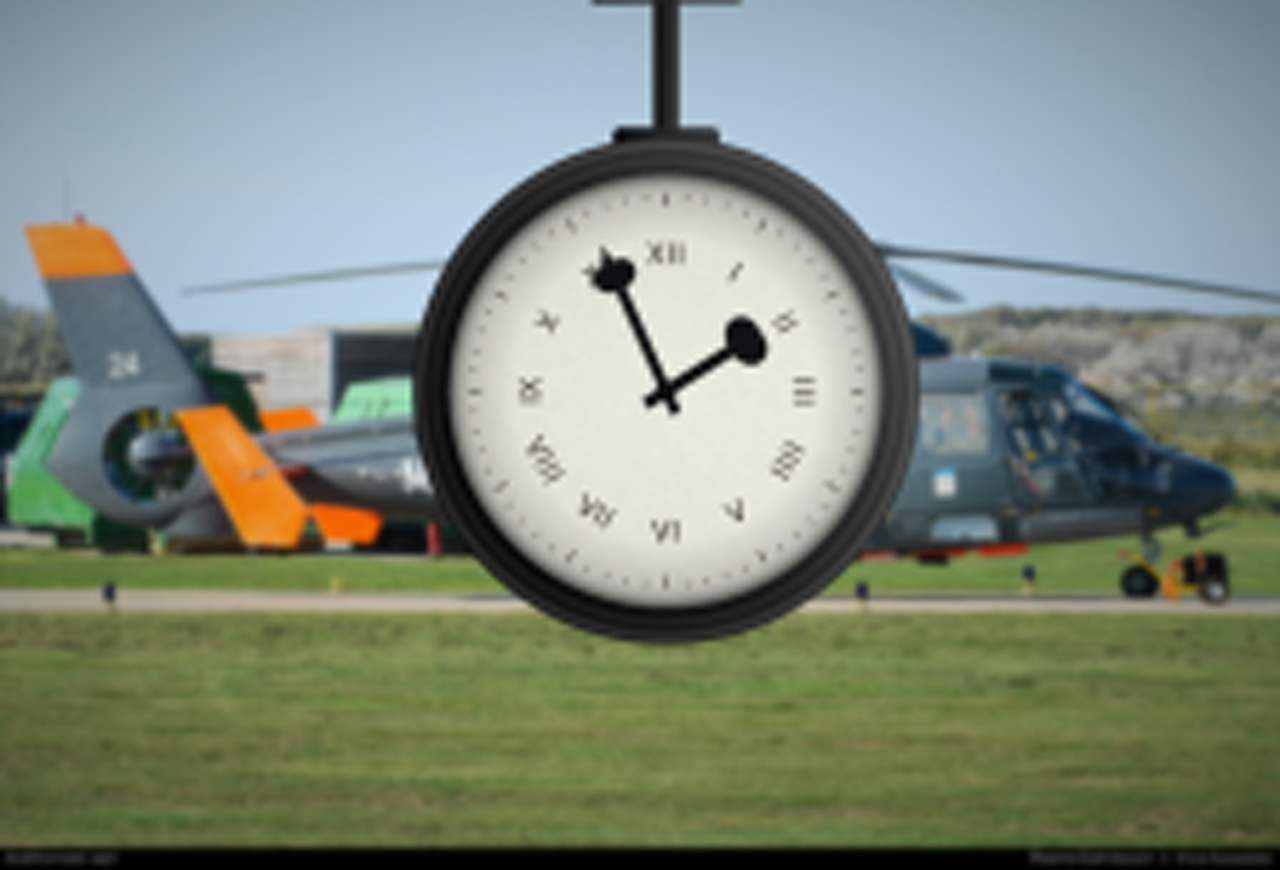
**1:56**
